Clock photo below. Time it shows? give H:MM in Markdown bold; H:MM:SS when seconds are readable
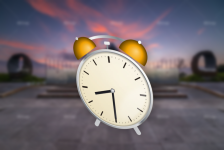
**8:30**
